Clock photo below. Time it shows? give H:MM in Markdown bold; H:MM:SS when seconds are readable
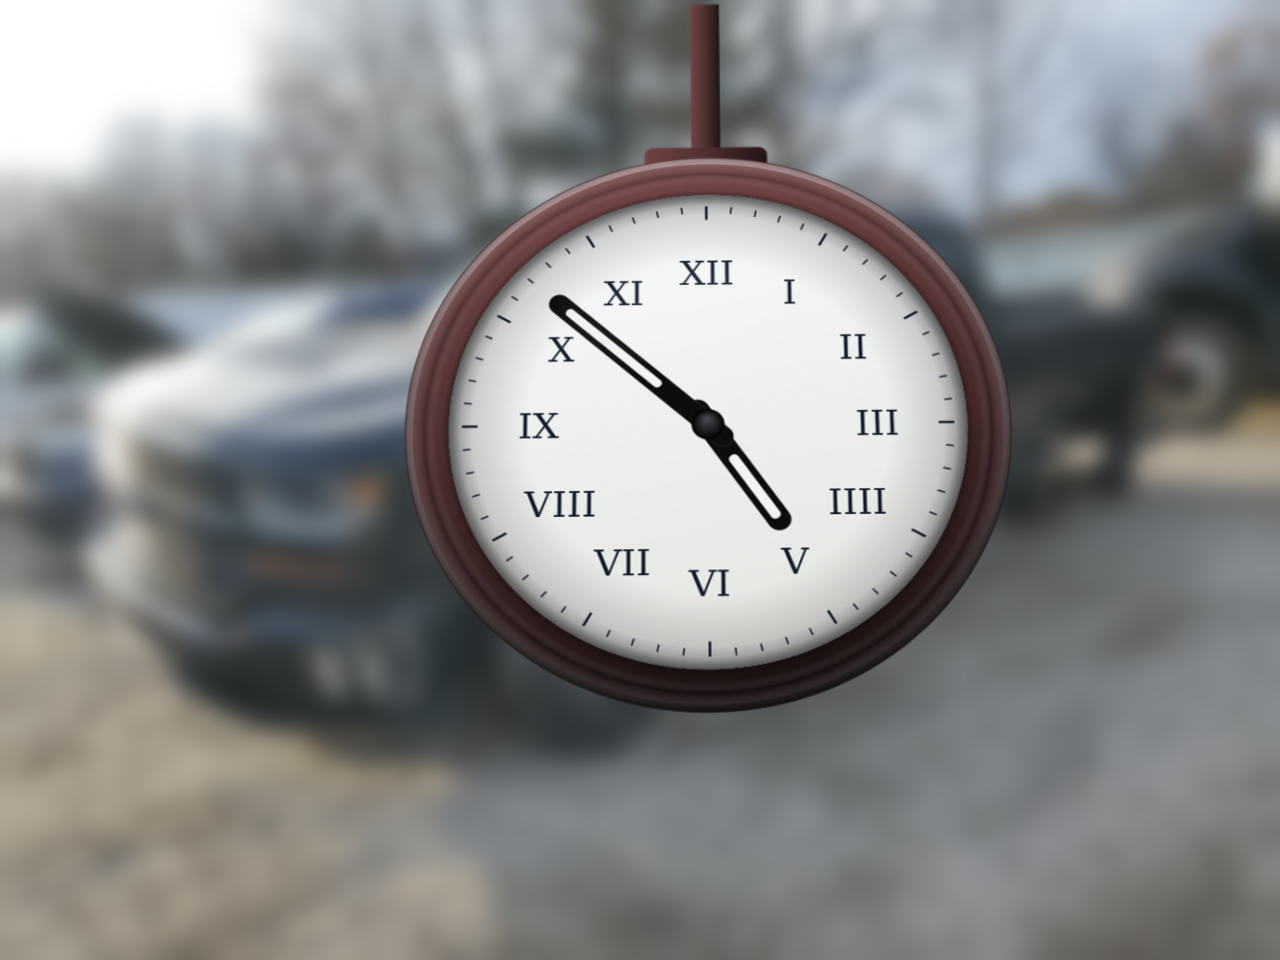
**4:52**
